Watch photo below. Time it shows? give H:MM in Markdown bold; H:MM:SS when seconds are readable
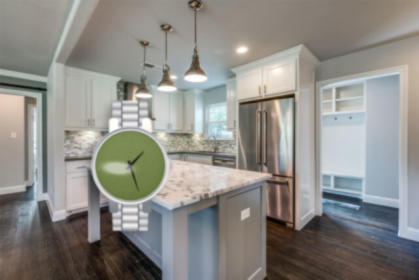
**1:27**
